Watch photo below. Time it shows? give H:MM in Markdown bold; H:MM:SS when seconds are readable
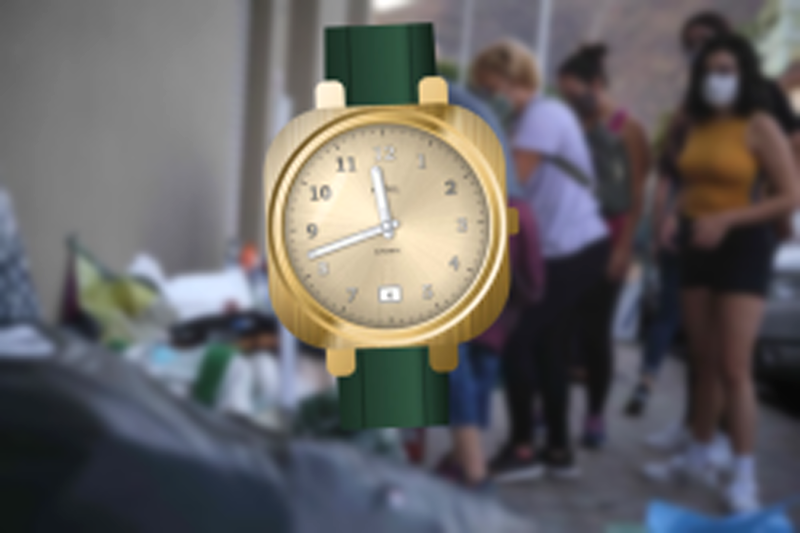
**11:42**
